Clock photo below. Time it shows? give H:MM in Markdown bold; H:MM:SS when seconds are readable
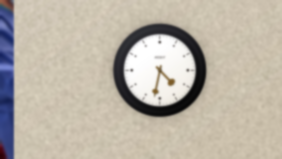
**4:32**
